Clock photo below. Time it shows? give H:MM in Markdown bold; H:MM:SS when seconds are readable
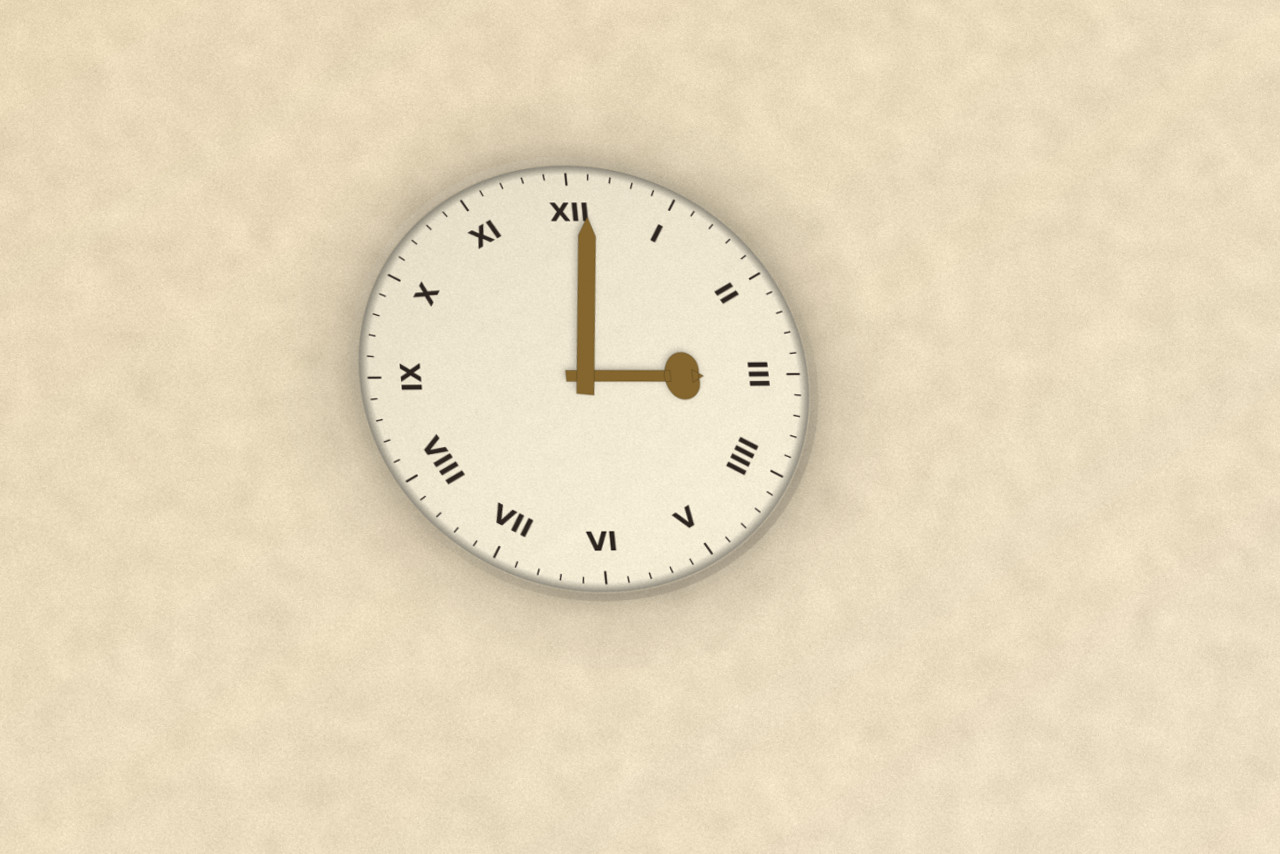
**3:01**
